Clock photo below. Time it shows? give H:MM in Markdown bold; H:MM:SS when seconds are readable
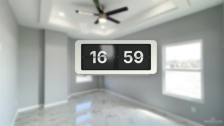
**16:59**
